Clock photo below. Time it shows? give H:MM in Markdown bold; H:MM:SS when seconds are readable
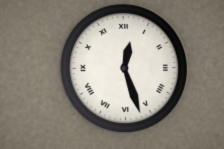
**12:27**
